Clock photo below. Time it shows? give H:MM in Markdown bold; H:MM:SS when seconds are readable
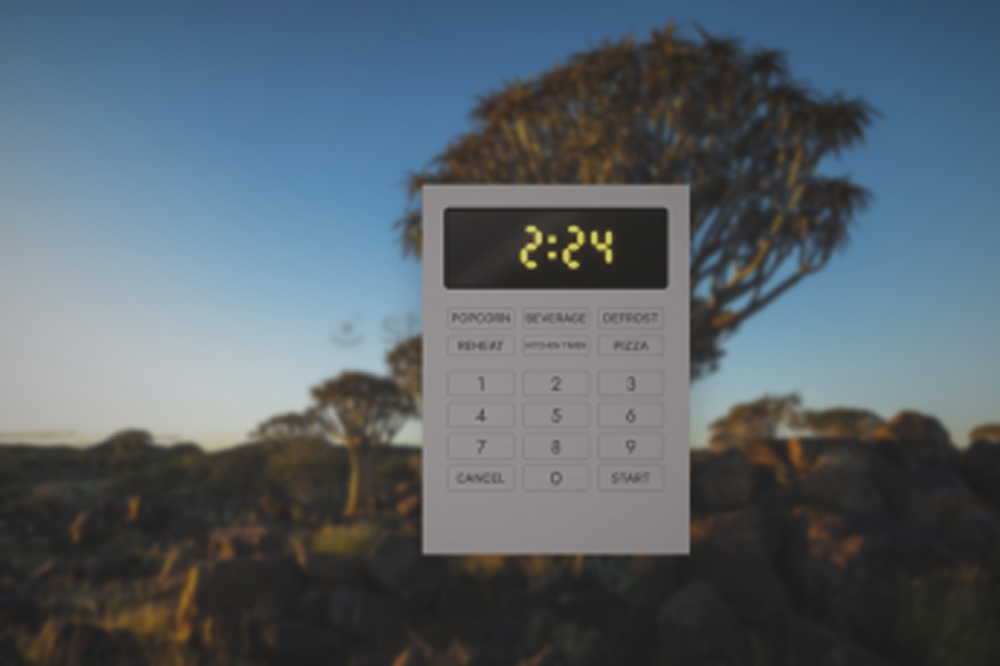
**2:24**
